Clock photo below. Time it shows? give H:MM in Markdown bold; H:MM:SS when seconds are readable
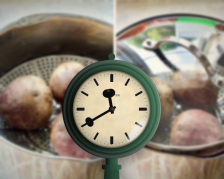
**11:40**
